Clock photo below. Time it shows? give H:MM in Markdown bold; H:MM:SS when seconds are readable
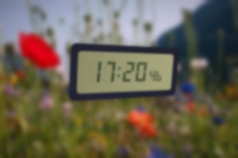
**17:20**
